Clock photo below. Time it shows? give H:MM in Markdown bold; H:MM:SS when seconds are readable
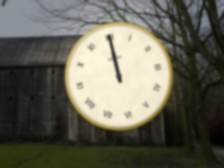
**12:00**
